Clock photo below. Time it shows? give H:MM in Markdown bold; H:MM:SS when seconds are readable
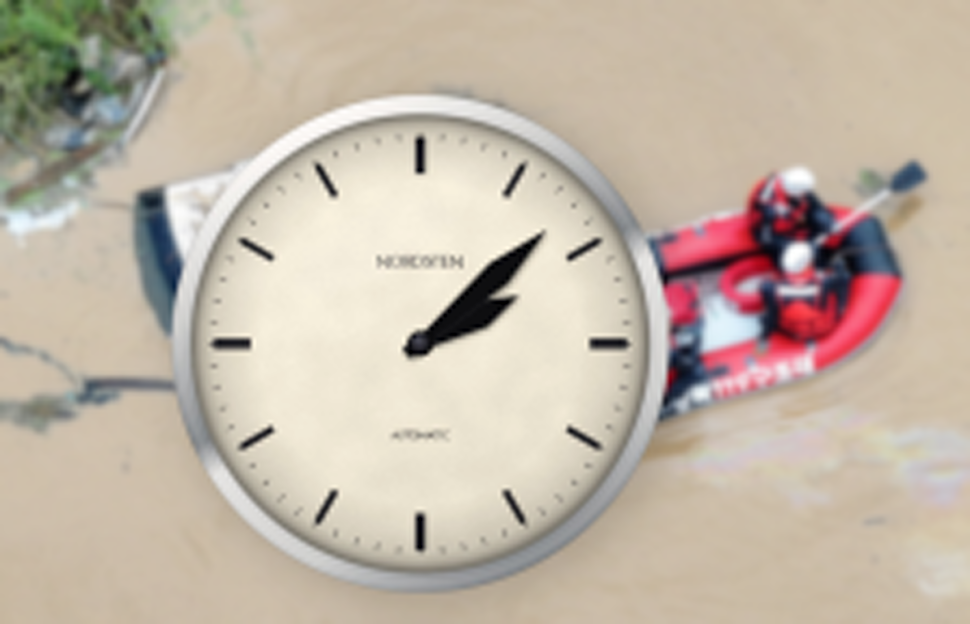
**2:08**
